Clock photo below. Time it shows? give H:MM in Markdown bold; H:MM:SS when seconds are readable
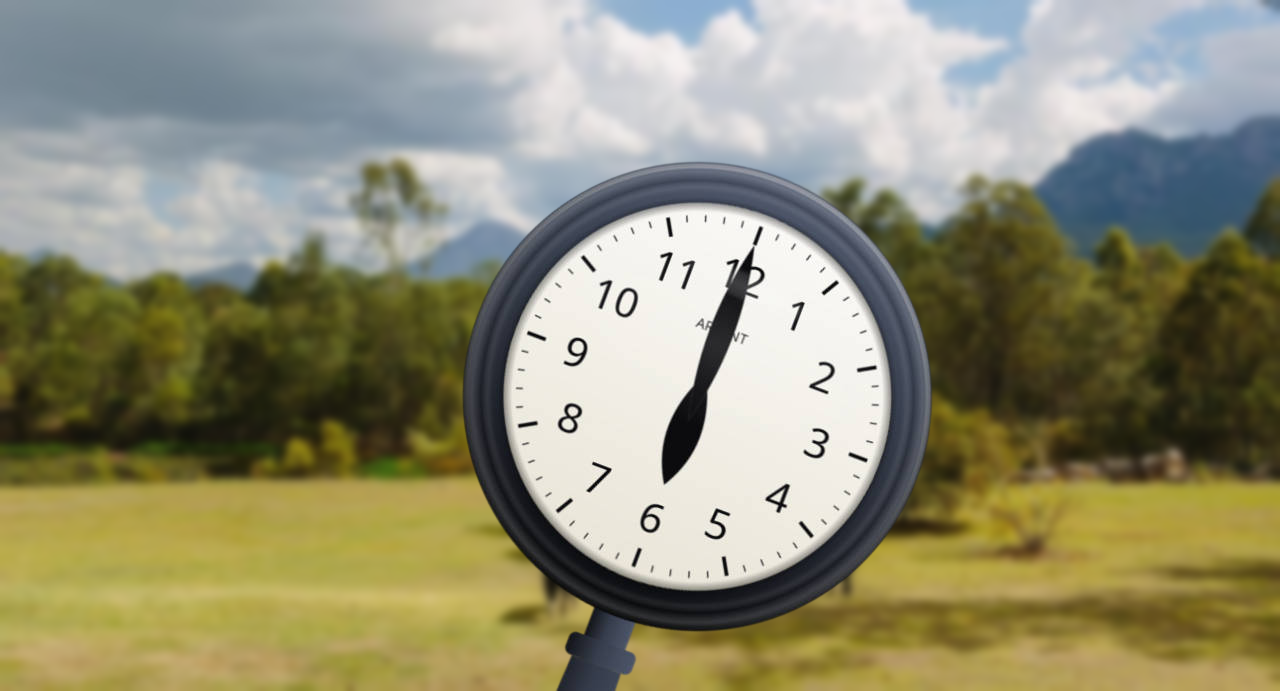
**6:00**
